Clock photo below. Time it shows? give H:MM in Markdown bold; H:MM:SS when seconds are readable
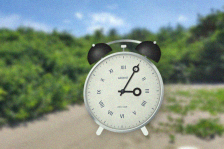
**3:05**
